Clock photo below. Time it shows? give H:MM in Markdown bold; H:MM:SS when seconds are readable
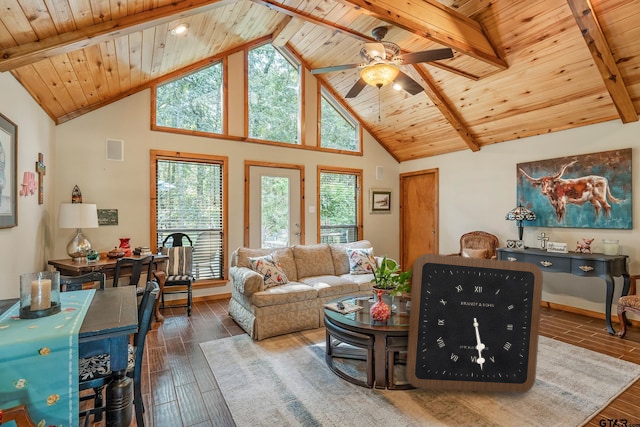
**5:28**
